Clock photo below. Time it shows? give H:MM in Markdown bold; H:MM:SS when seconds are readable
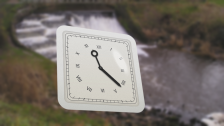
**11:22**
